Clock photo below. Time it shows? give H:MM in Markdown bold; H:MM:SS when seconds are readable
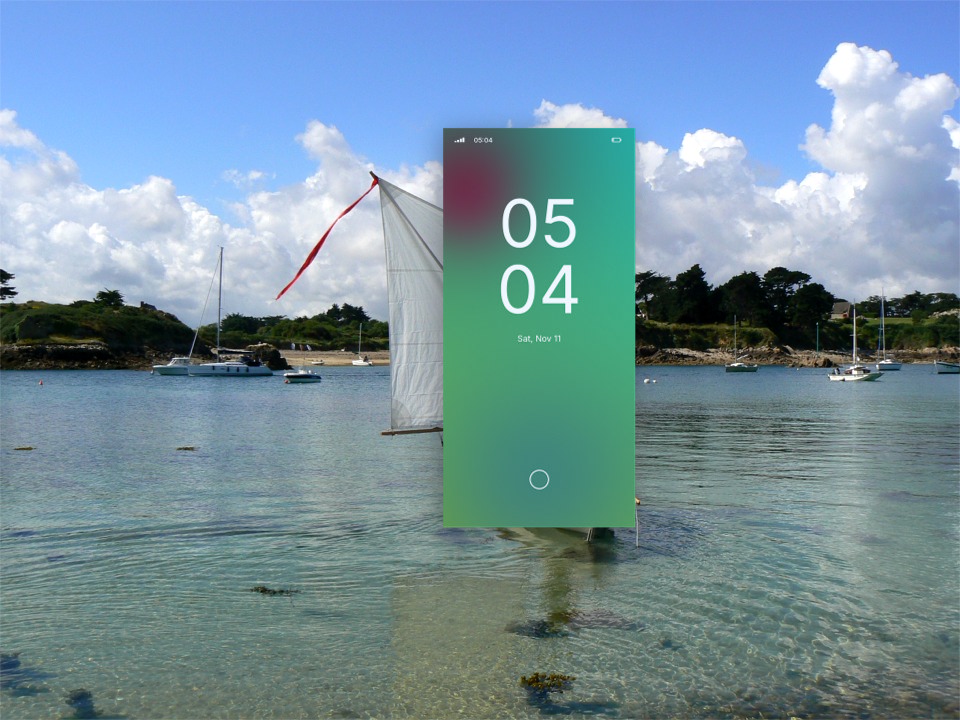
**5:04**
